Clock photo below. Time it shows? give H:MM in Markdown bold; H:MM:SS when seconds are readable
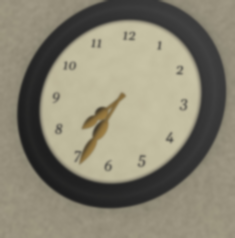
**7:34**
